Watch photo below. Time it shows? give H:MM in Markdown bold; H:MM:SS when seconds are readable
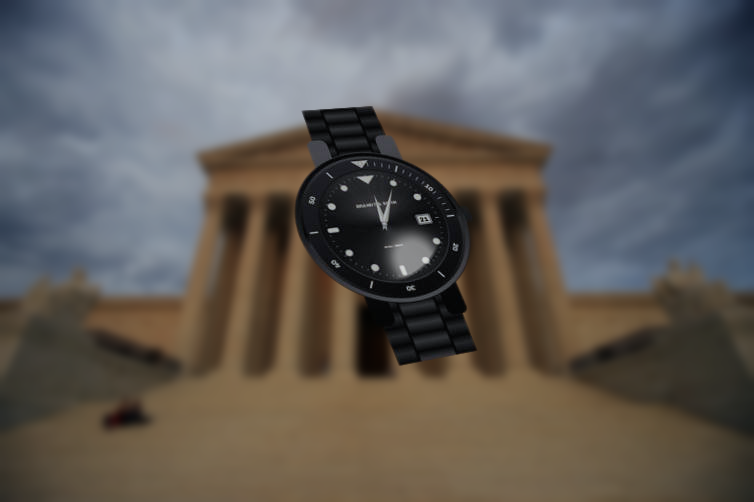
**12:05**
